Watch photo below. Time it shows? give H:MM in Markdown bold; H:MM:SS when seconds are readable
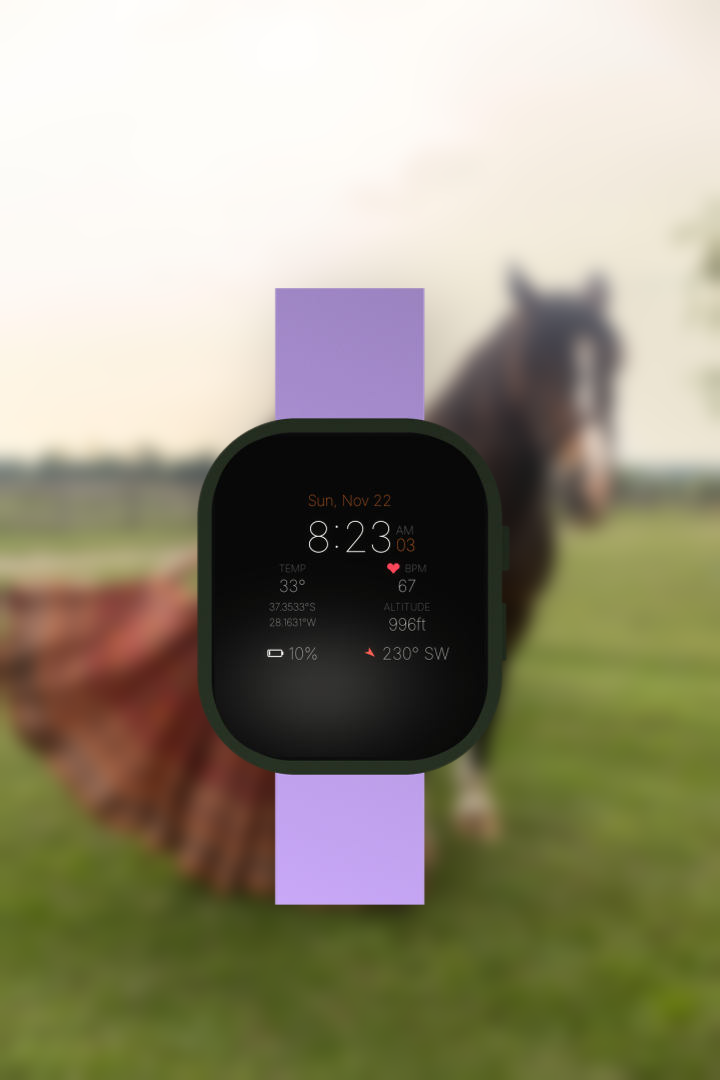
**8:23:03**
